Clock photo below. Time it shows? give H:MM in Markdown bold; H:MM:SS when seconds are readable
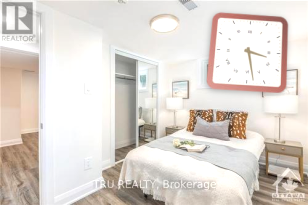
**3:28**
